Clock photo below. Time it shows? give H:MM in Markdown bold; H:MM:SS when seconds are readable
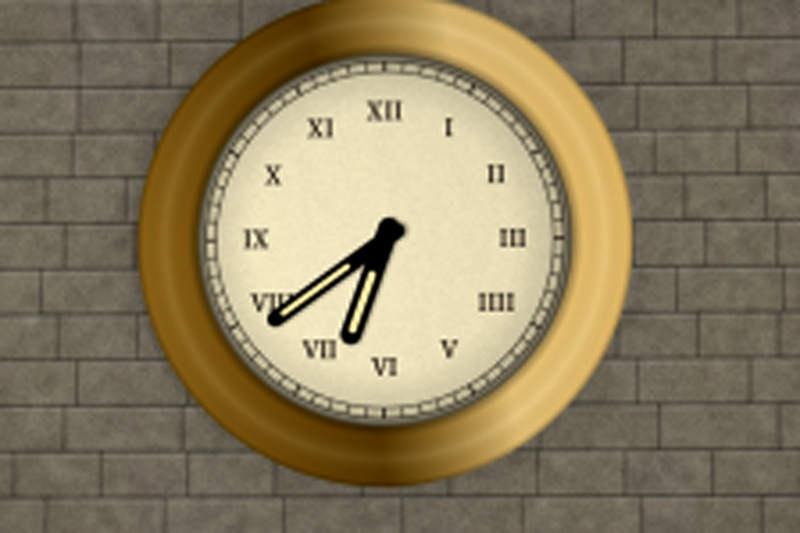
**6:39**
